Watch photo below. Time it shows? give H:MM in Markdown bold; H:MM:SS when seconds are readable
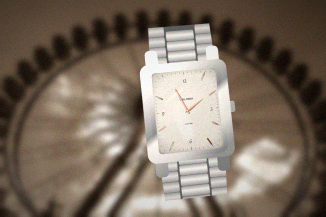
**1:56**
